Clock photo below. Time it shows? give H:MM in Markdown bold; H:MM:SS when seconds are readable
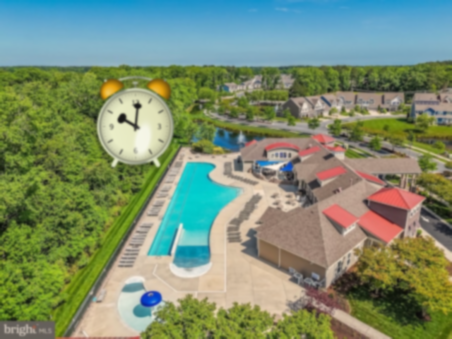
**10:01**
